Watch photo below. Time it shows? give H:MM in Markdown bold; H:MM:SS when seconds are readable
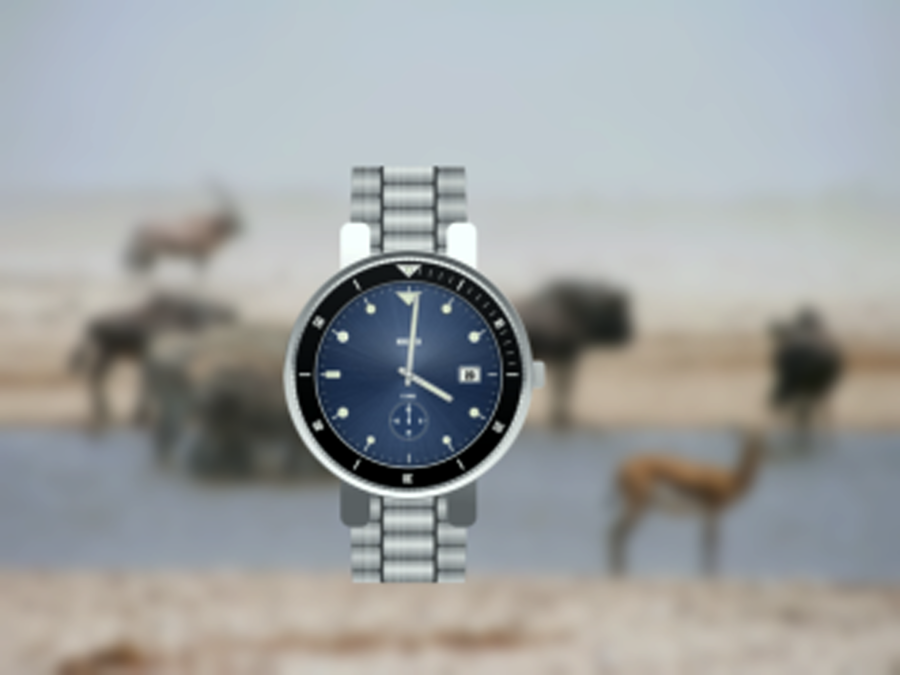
**4:01**
